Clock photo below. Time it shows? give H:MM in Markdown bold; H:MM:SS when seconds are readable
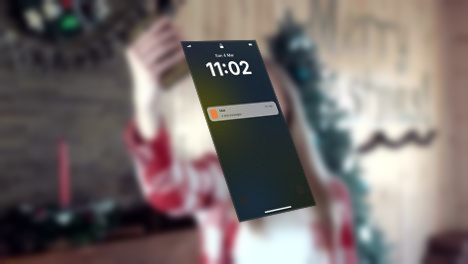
**11:02**
